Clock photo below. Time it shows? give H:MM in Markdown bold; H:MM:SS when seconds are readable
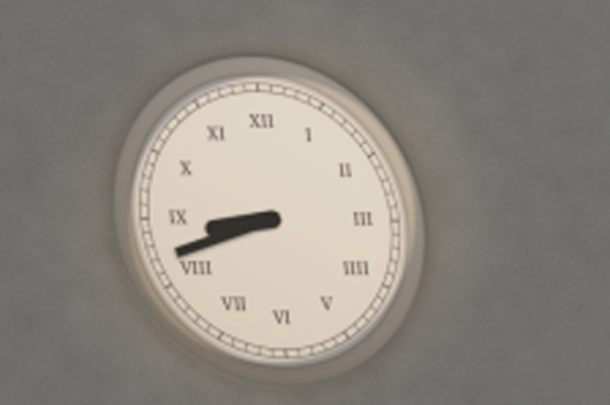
**8:42**
